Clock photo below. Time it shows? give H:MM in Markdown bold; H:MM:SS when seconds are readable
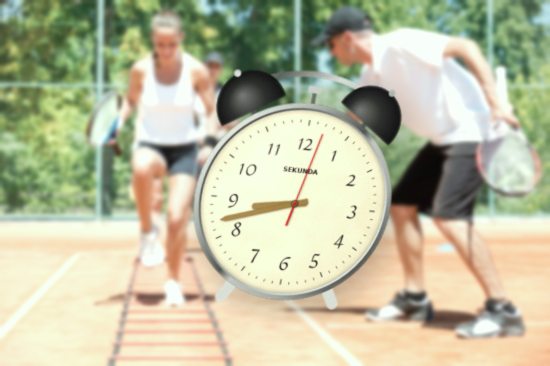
**8:42:02**
